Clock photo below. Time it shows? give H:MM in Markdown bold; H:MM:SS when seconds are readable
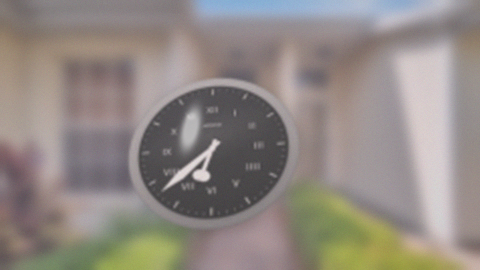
**6:38**
